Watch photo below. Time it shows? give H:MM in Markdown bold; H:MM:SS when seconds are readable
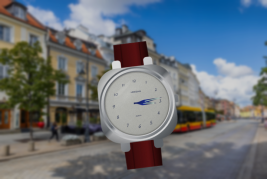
**3:14**
